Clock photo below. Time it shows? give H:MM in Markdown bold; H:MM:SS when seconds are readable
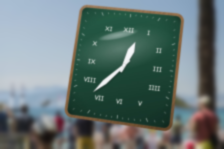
**12:37**
